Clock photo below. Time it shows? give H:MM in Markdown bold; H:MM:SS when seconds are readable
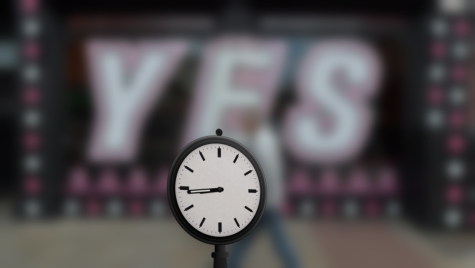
**8:44**
